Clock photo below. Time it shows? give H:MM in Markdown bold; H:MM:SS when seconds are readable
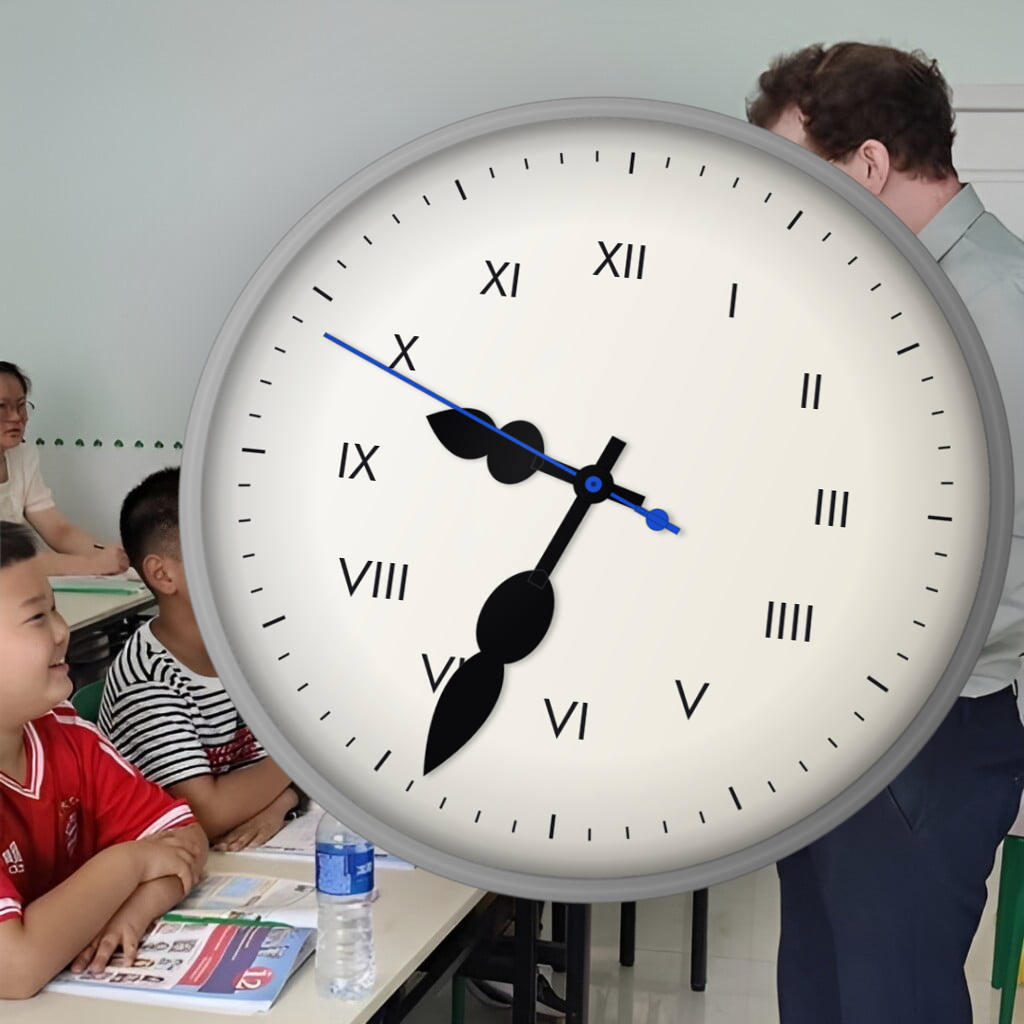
**9:33:49**
